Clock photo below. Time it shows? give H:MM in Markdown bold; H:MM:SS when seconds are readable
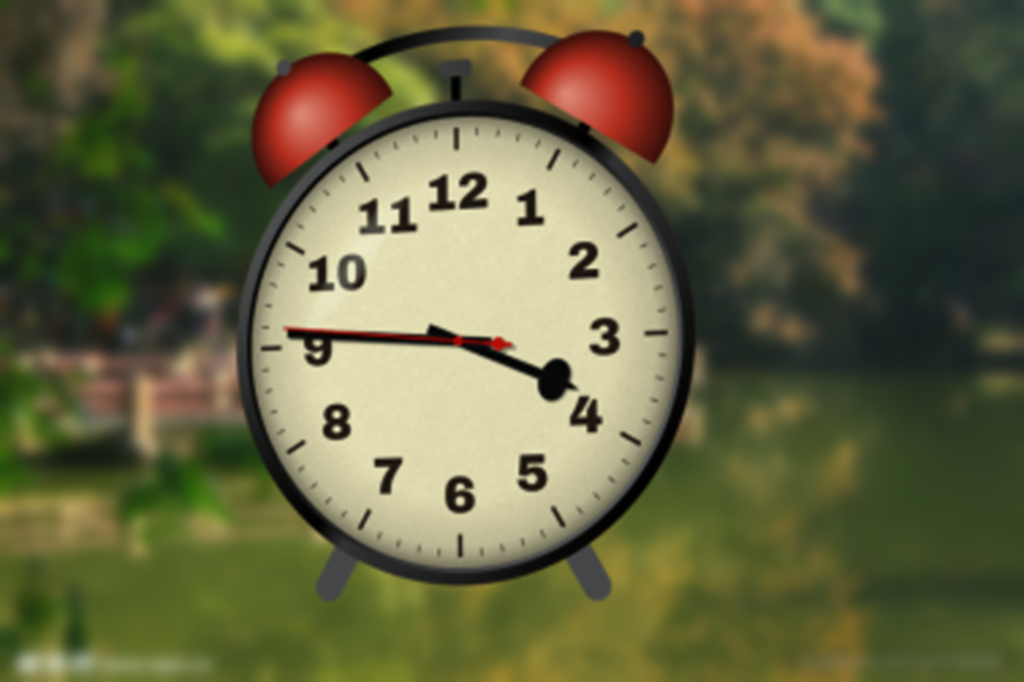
**3:45:46**
